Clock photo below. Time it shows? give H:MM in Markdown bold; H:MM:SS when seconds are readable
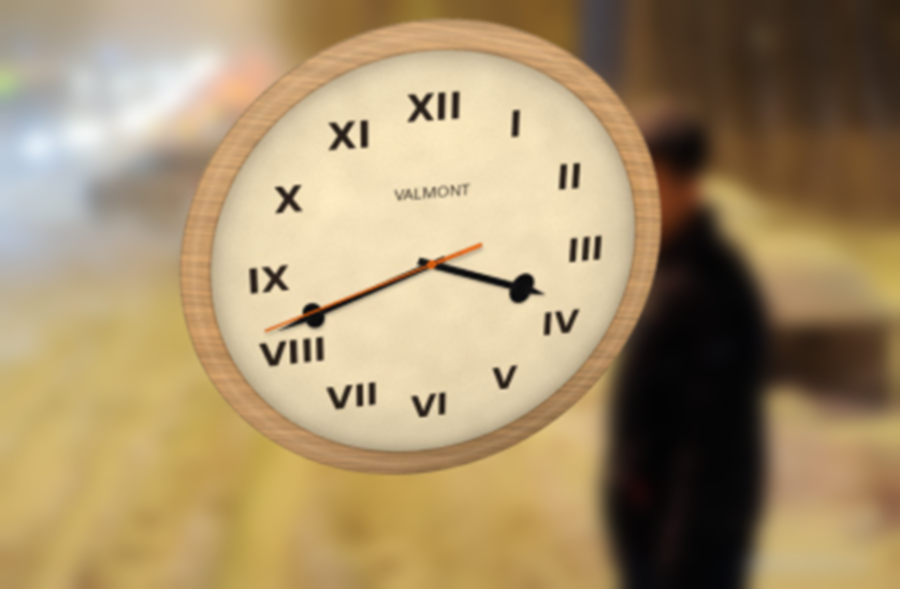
**3:41:42**
